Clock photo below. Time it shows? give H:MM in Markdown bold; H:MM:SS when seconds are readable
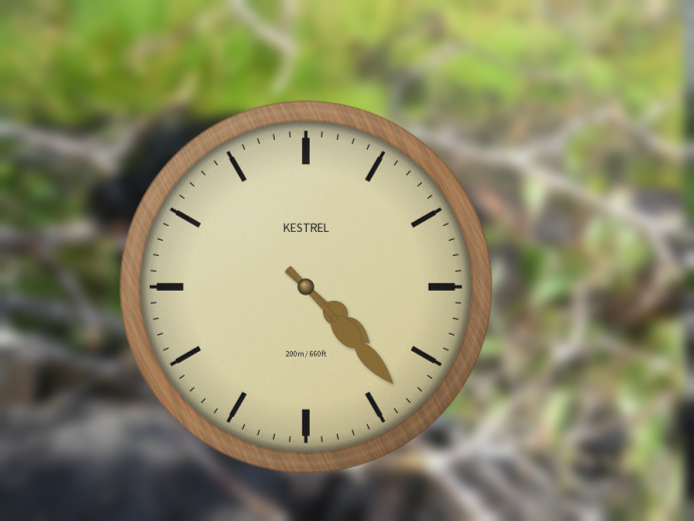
**4:23**
